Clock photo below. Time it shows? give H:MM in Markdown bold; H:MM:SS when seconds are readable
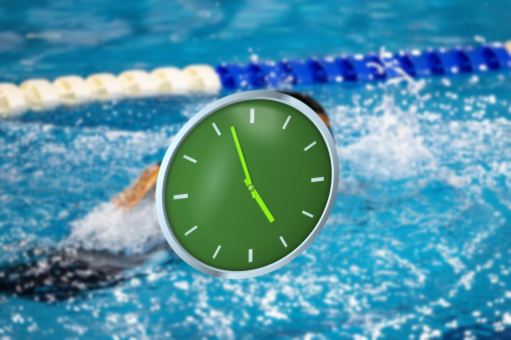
**4:57**
